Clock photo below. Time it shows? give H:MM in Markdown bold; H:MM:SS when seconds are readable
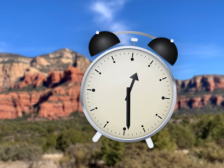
**12:29**
